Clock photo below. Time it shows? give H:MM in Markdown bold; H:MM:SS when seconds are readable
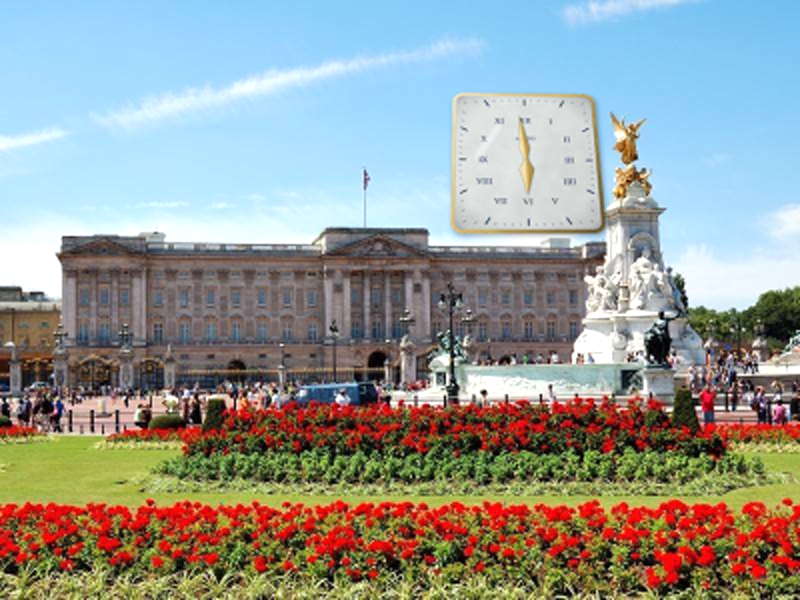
**5:59**
